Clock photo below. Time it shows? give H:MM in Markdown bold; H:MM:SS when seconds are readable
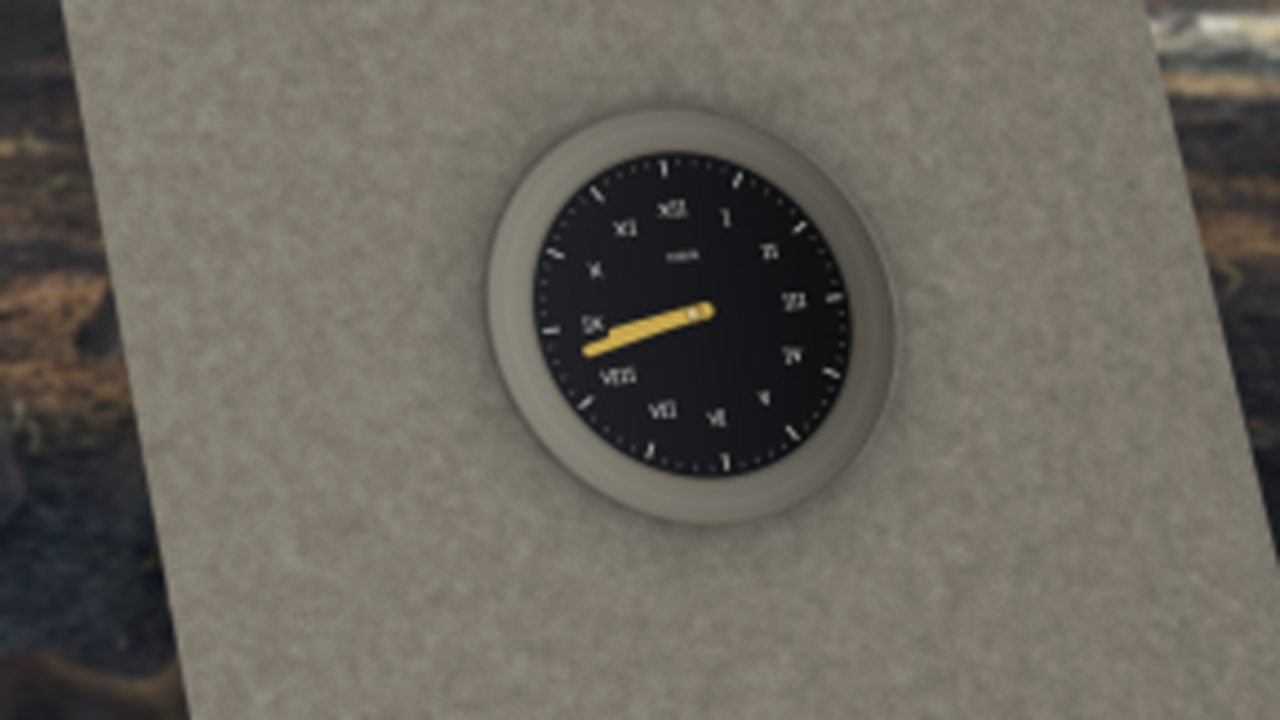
**8:43**
